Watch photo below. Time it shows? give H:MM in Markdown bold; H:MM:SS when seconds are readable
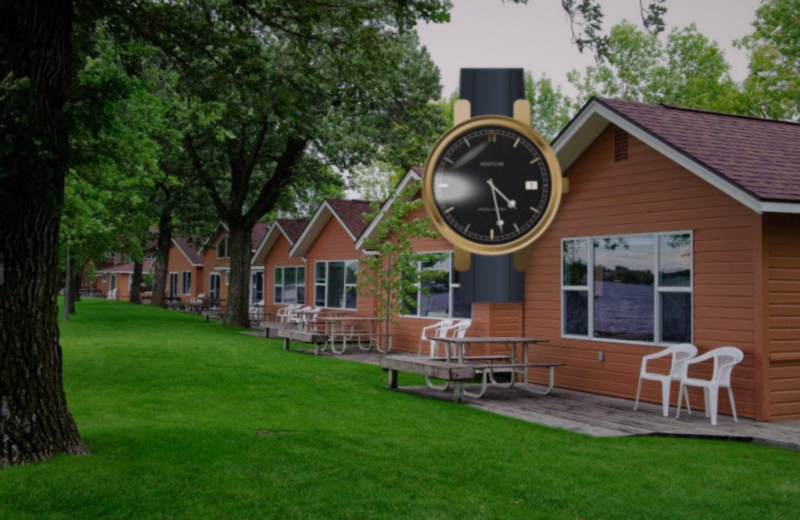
**4:28**
